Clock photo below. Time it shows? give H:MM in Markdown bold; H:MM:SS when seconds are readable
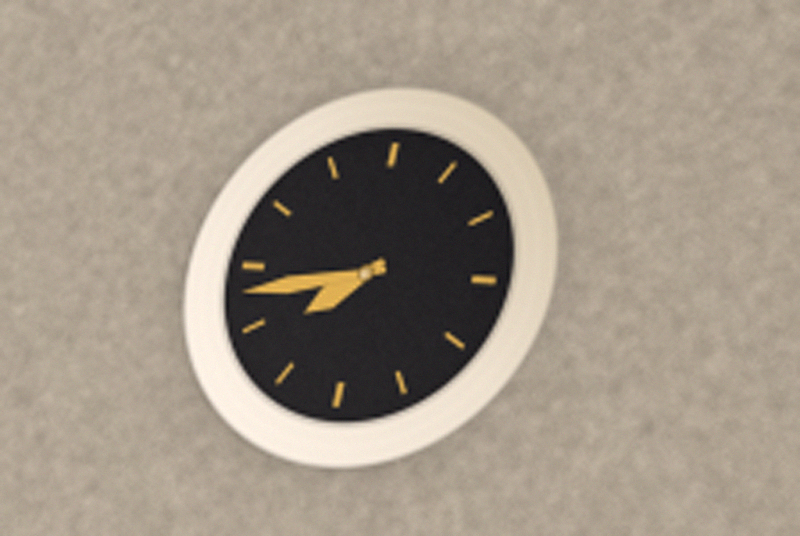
**7:43**
